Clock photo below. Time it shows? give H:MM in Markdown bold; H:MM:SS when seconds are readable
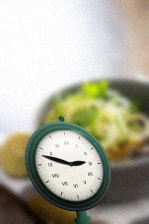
**2:48**
